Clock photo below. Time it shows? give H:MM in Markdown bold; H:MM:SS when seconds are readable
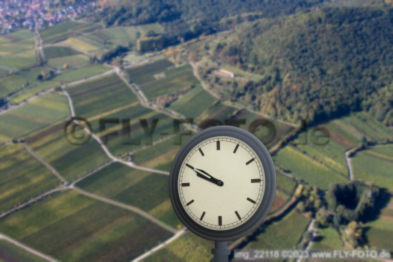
**9:50**
